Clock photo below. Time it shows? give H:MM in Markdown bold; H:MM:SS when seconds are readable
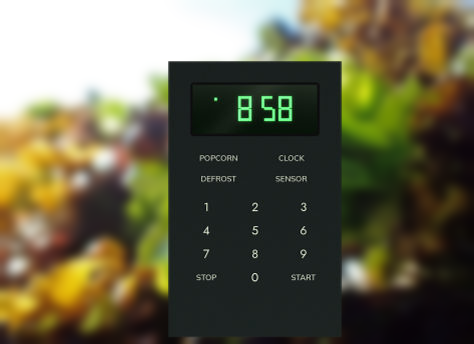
**8:58**
